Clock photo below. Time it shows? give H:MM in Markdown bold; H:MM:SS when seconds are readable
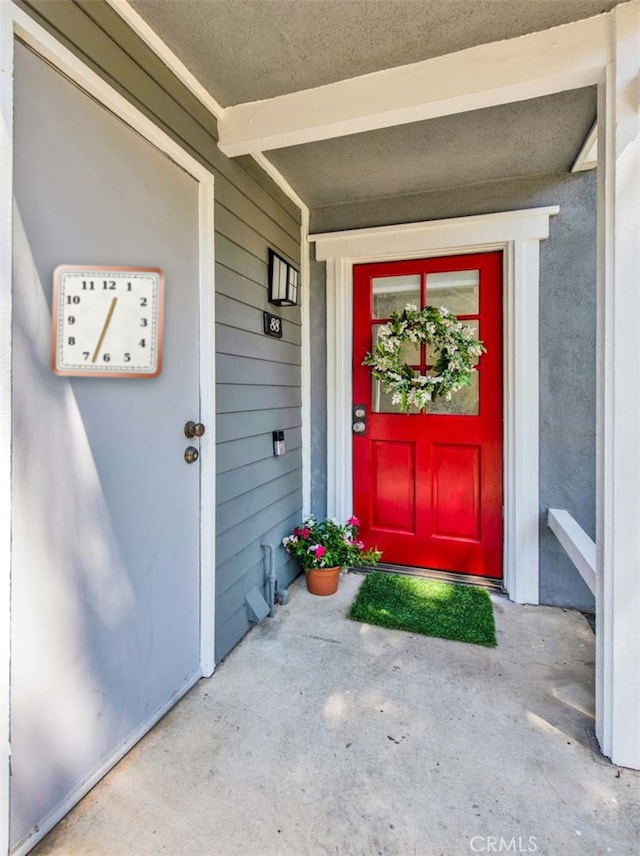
**12:33**
